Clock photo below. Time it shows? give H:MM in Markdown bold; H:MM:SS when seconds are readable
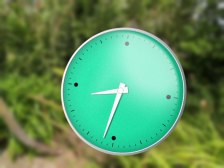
**8:32**
